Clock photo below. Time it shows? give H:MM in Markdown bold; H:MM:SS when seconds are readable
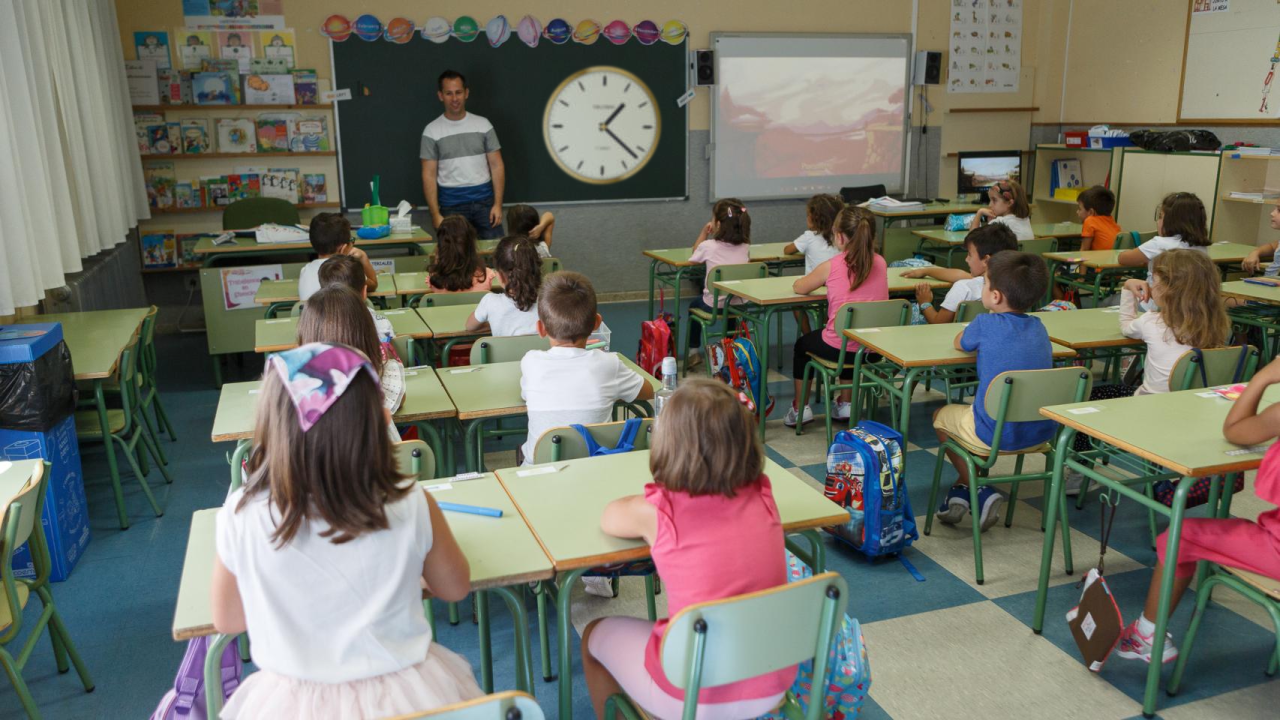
**1:22**
